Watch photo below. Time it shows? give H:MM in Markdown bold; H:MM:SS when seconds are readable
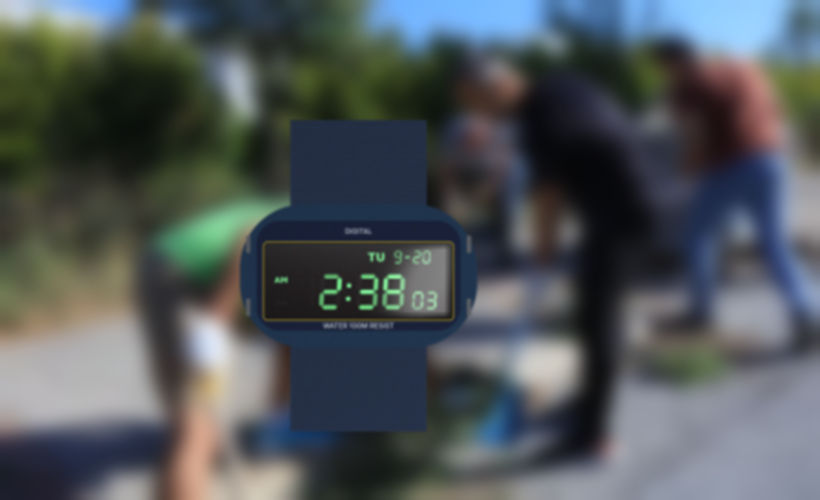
**2:38:03**
